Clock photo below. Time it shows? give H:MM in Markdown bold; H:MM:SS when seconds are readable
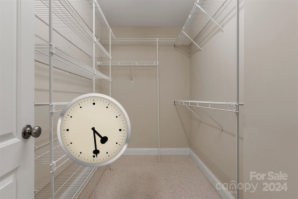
**4:29**
